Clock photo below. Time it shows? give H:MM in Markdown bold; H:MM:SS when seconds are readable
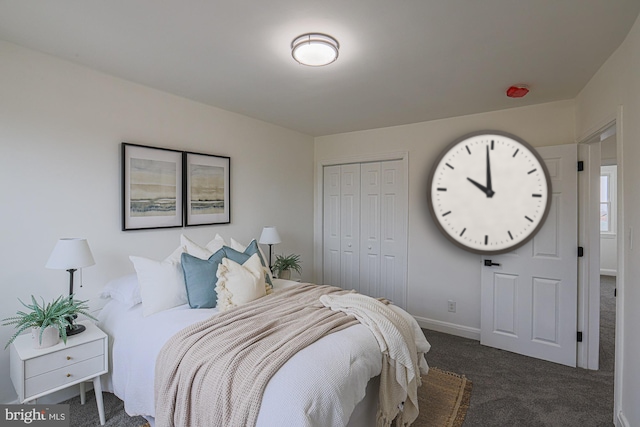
**9:59**
